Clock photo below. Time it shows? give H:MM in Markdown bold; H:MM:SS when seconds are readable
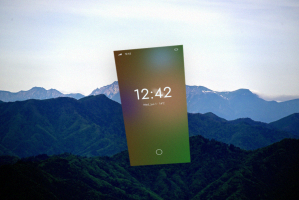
**12:42**
